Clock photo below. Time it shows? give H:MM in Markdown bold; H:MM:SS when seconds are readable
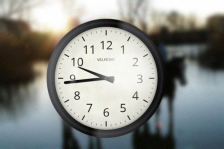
**9:44**
